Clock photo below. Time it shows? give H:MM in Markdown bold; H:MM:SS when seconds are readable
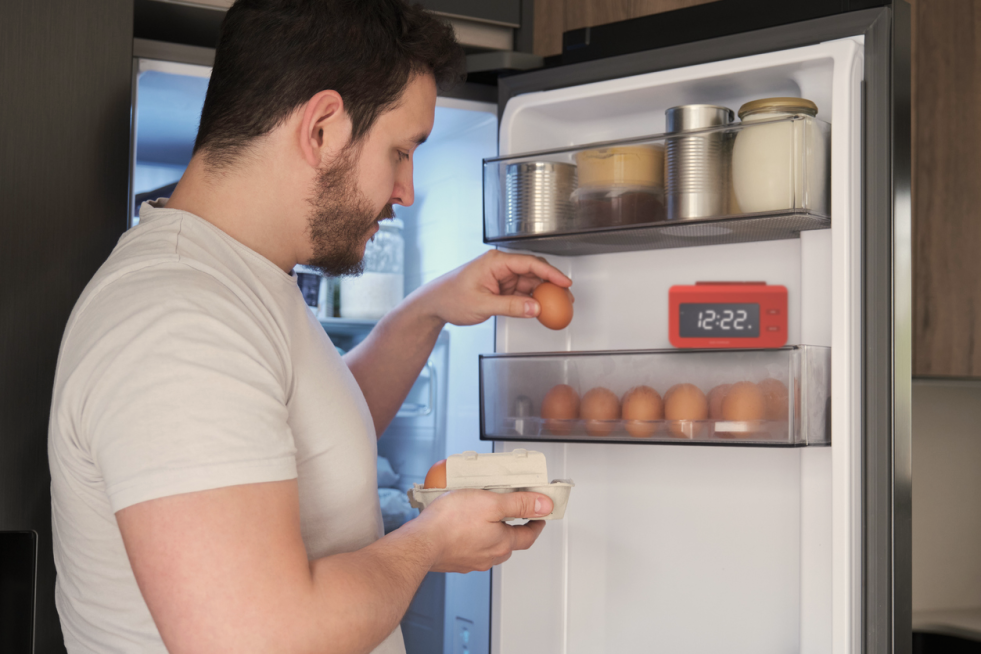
**12:22**
